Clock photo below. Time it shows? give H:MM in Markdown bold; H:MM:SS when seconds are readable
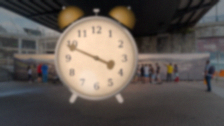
**3:49**
